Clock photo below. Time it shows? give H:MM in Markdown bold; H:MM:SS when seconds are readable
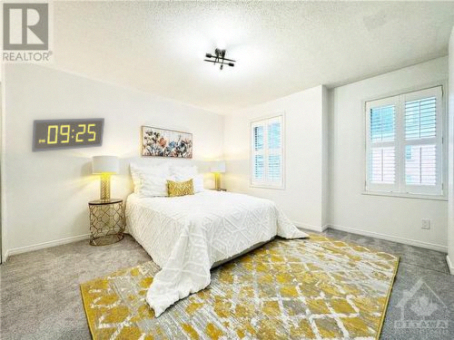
**9:25**
